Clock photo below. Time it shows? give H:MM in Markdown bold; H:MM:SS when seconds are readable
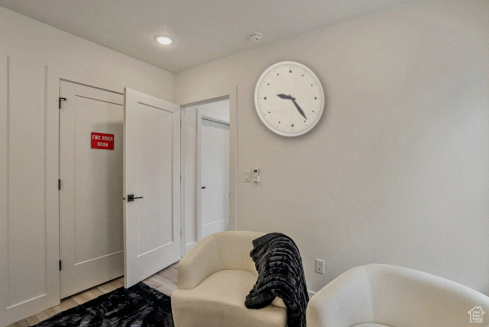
**9:24**
